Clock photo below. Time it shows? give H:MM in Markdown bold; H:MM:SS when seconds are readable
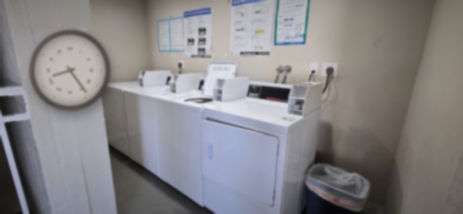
**8:24**
